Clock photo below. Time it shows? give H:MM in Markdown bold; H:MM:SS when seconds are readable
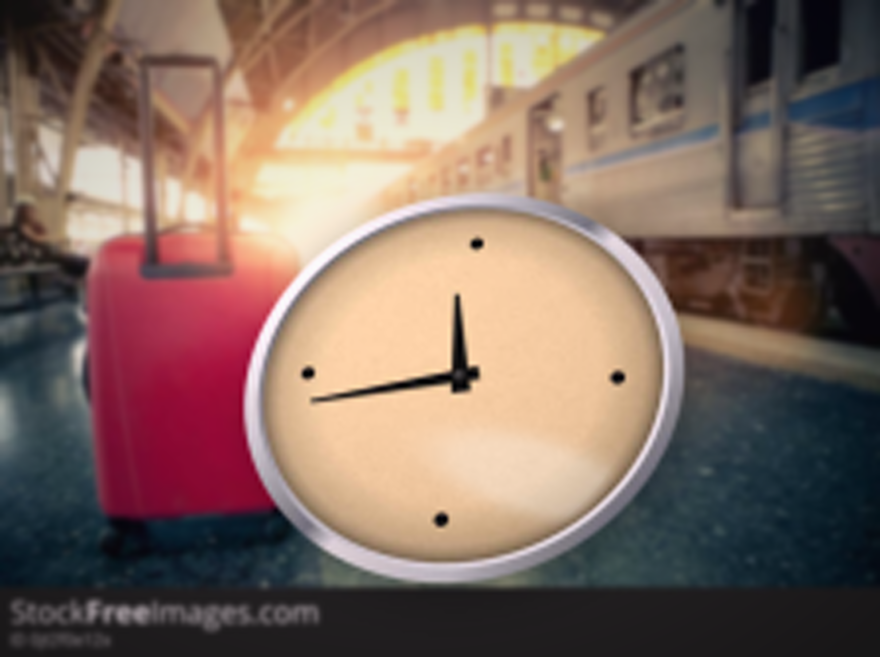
**11:43**
